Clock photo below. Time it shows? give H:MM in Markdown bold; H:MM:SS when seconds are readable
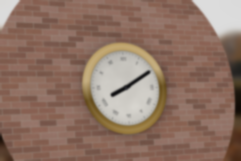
**8:10**
